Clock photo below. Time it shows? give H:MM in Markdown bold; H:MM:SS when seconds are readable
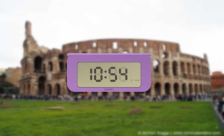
**10:54**
